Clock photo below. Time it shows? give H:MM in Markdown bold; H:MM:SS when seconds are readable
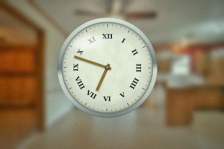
**6:48**
